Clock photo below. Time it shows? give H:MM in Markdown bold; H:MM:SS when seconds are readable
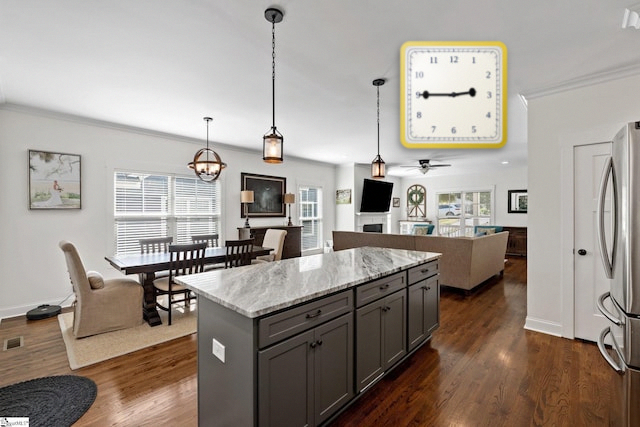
**2:45**
